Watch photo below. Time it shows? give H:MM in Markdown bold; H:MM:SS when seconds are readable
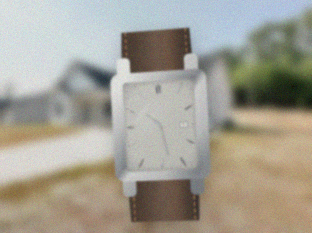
**10:28**
